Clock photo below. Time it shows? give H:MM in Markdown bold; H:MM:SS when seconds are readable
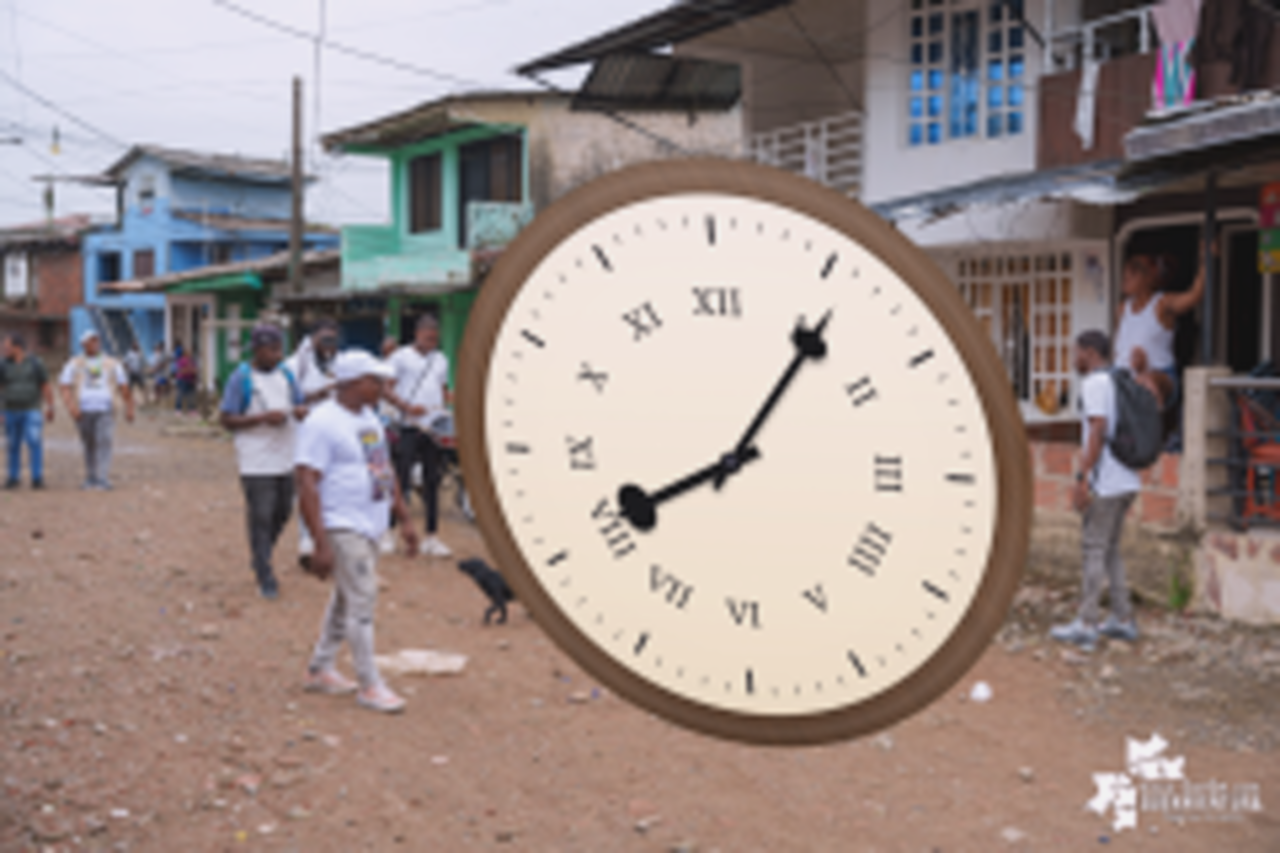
**8:06**
